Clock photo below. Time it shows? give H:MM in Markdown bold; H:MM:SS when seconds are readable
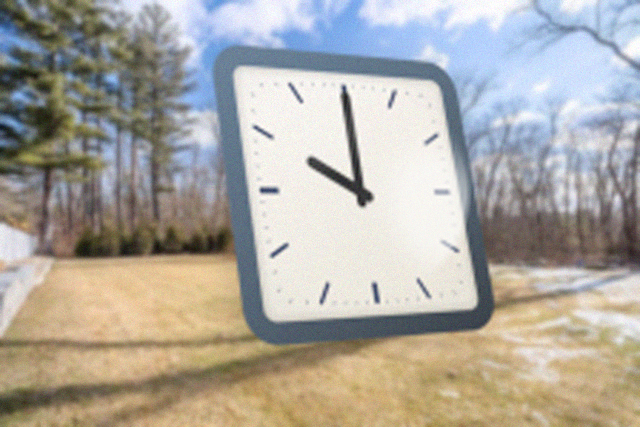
**10:00**
